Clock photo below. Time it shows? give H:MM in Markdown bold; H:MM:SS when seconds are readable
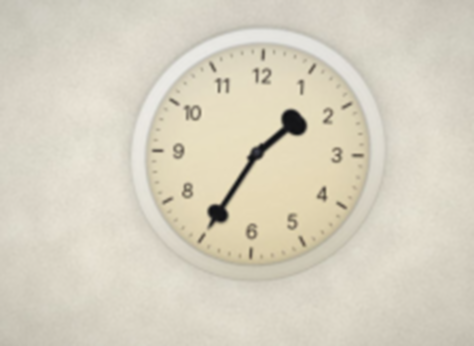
**1:35**
